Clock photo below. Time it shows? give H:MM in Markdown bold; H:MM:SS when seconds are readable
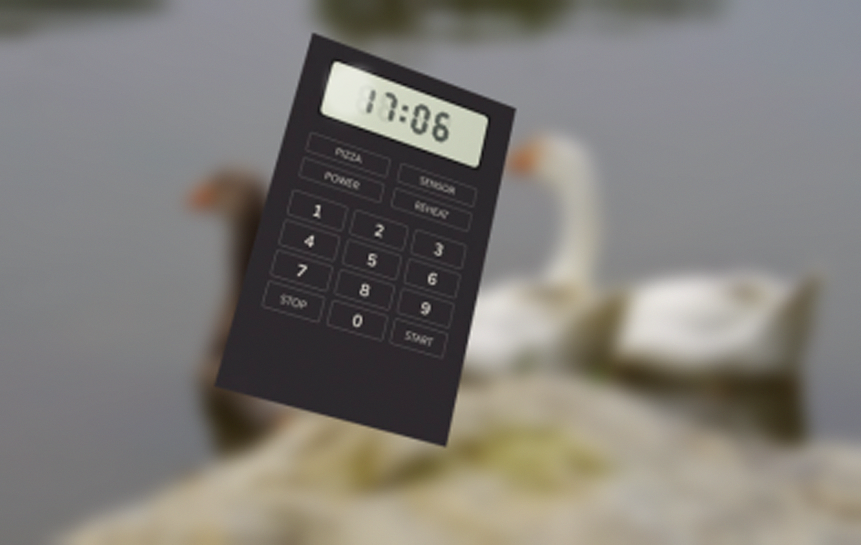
**17:06**
